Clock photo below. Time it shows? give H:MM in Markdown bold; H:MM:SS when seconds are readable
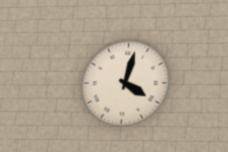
**4:02**
